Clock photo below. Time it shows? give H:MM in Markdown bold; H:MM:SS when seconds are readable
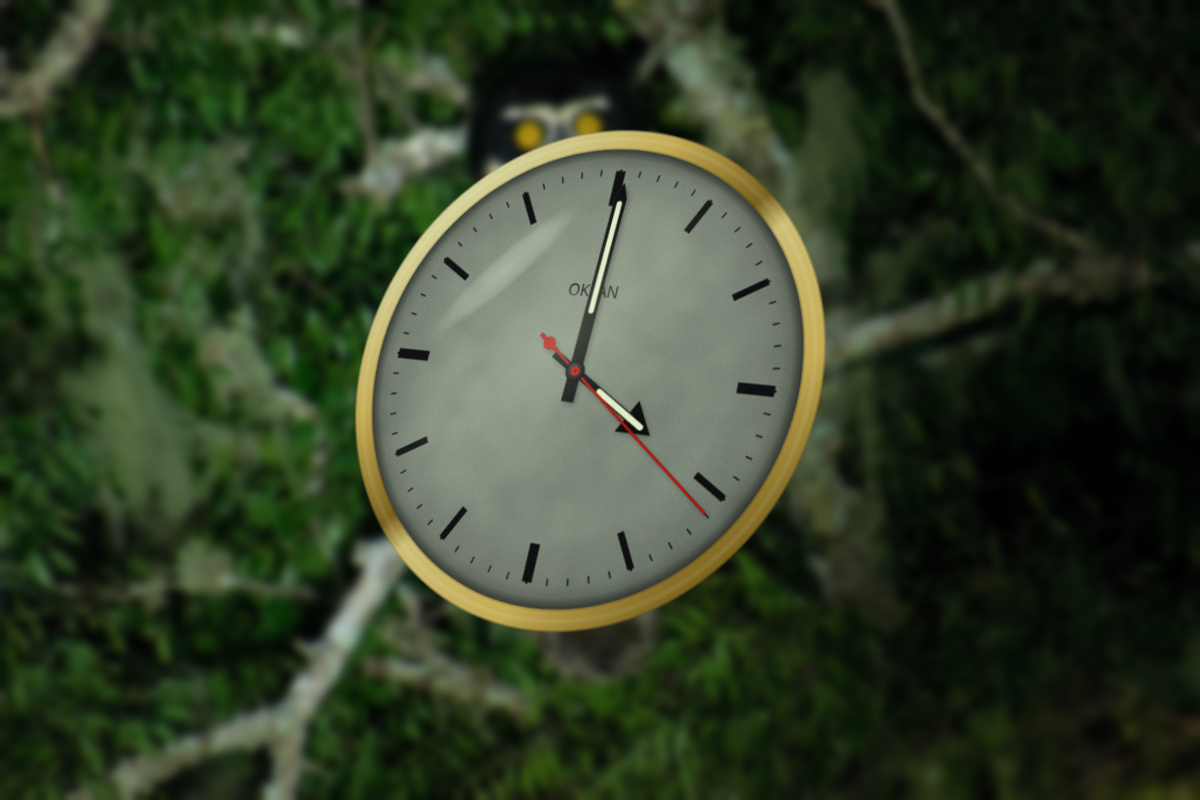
**4:00:21**
